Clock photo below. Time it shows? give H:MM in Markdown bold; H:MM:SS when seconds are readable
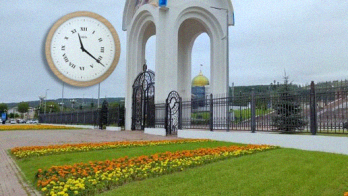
**11:21**
